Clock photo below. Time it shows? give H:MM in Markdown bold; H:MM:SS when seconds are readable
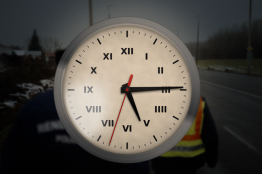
**5:14:33**
